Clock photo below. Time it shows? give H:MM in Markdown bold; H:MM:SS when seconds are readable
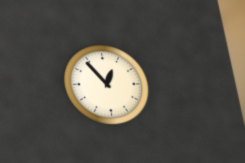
**12:54**
